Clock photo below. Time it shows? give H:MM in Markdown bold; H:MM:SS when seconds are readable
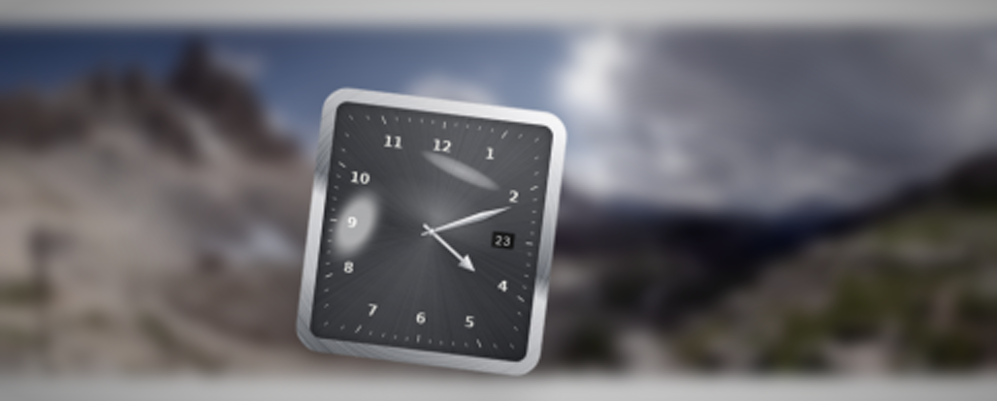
**4:11**
